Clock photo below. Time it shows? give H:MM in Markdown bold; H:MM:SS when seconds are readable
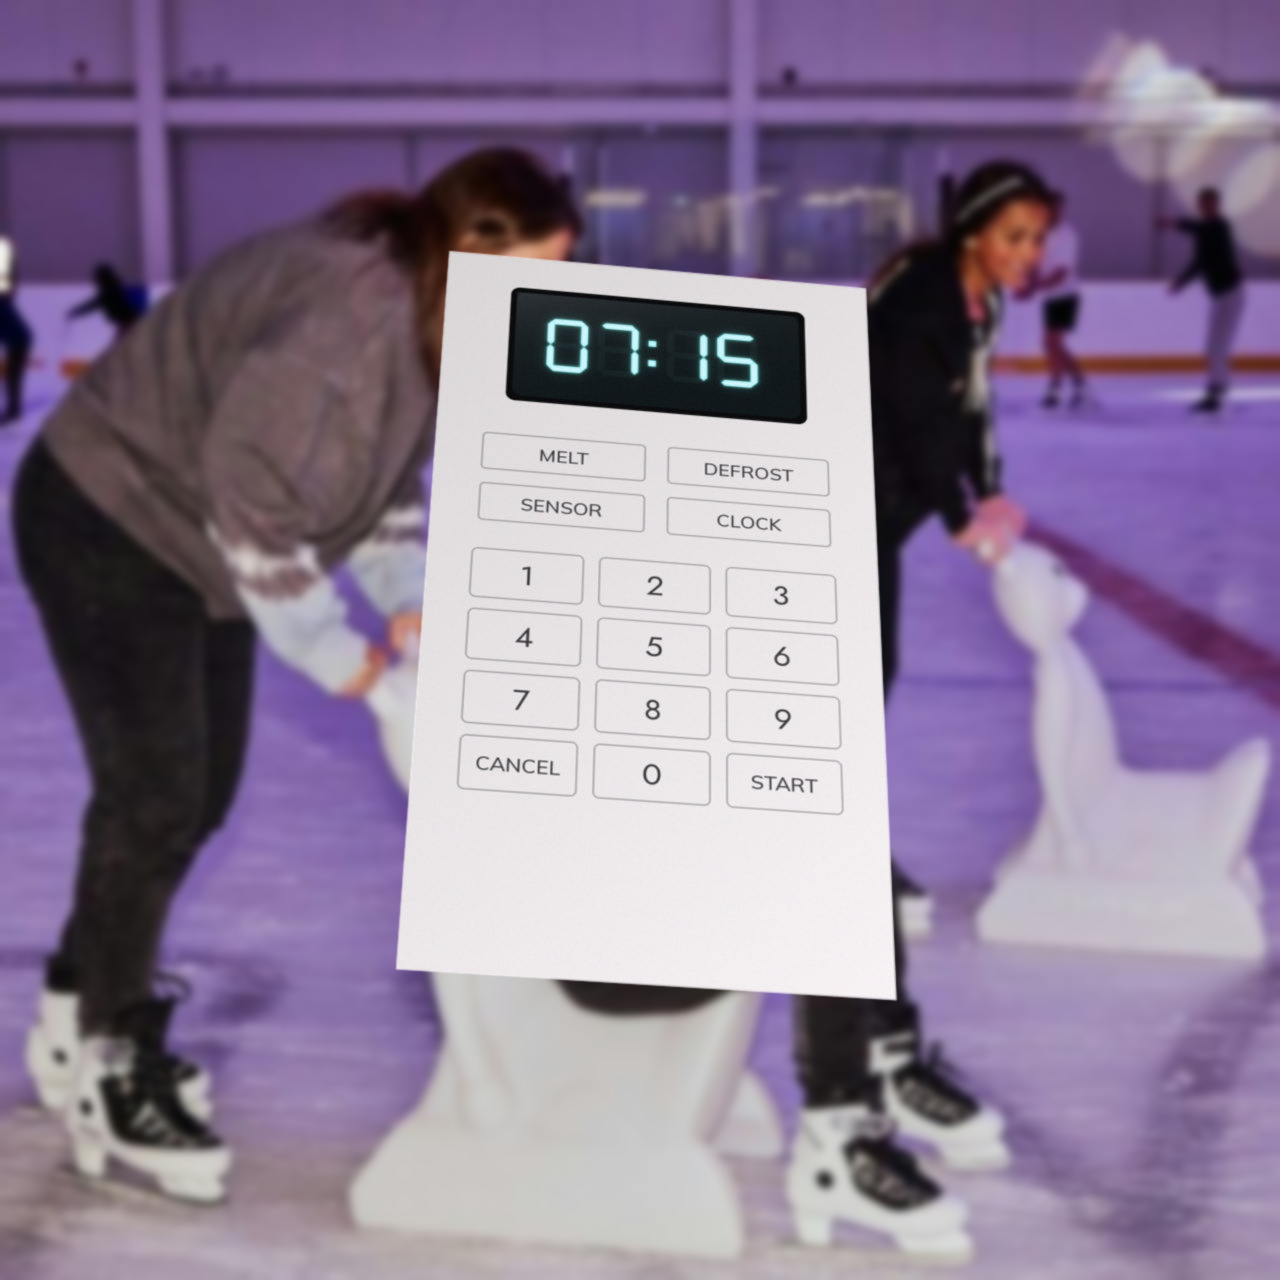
**7:15**
